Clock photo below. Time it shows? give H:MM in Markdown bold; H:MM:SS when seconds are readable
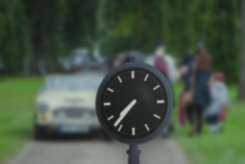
**7:37**
